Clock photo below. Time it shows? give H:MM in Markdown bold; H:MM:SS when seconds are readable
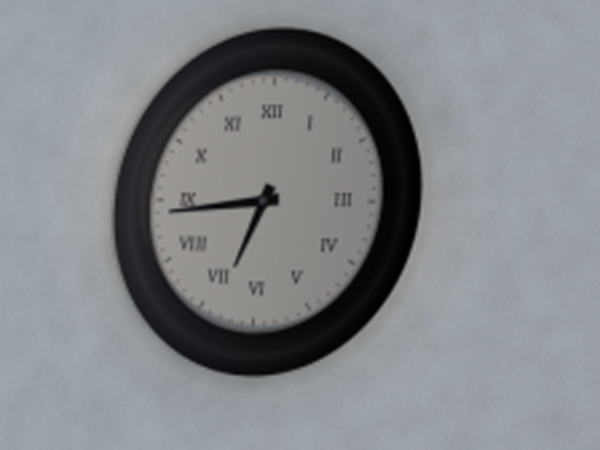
**6:44**
